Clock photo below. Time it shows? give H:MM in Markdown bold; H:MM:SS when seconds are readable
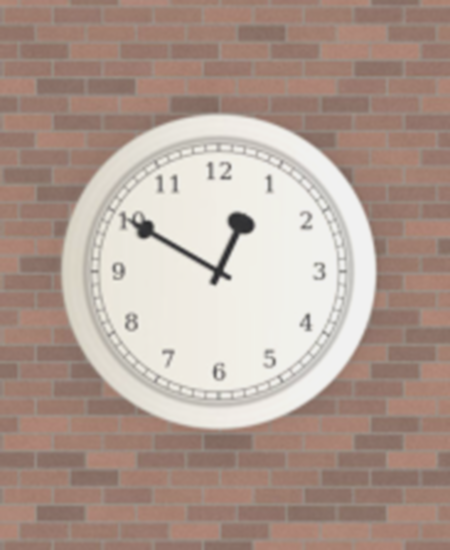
**12:50**
